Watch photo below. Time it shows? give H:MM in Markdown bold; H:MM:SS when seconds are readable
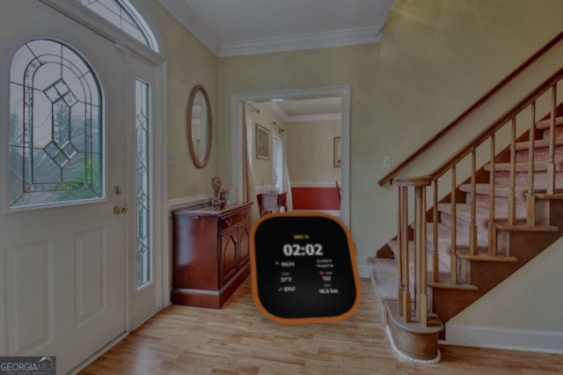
**2:02**
